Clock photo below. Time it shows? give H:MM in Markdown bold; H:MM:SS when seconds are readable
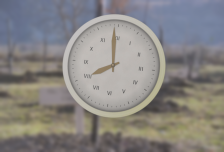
**7:59**
